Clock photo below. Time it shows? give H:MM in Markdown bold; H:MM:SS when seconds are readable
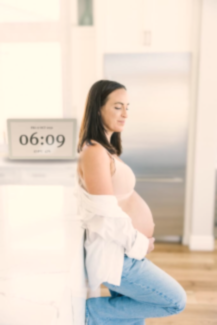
**6:09**
